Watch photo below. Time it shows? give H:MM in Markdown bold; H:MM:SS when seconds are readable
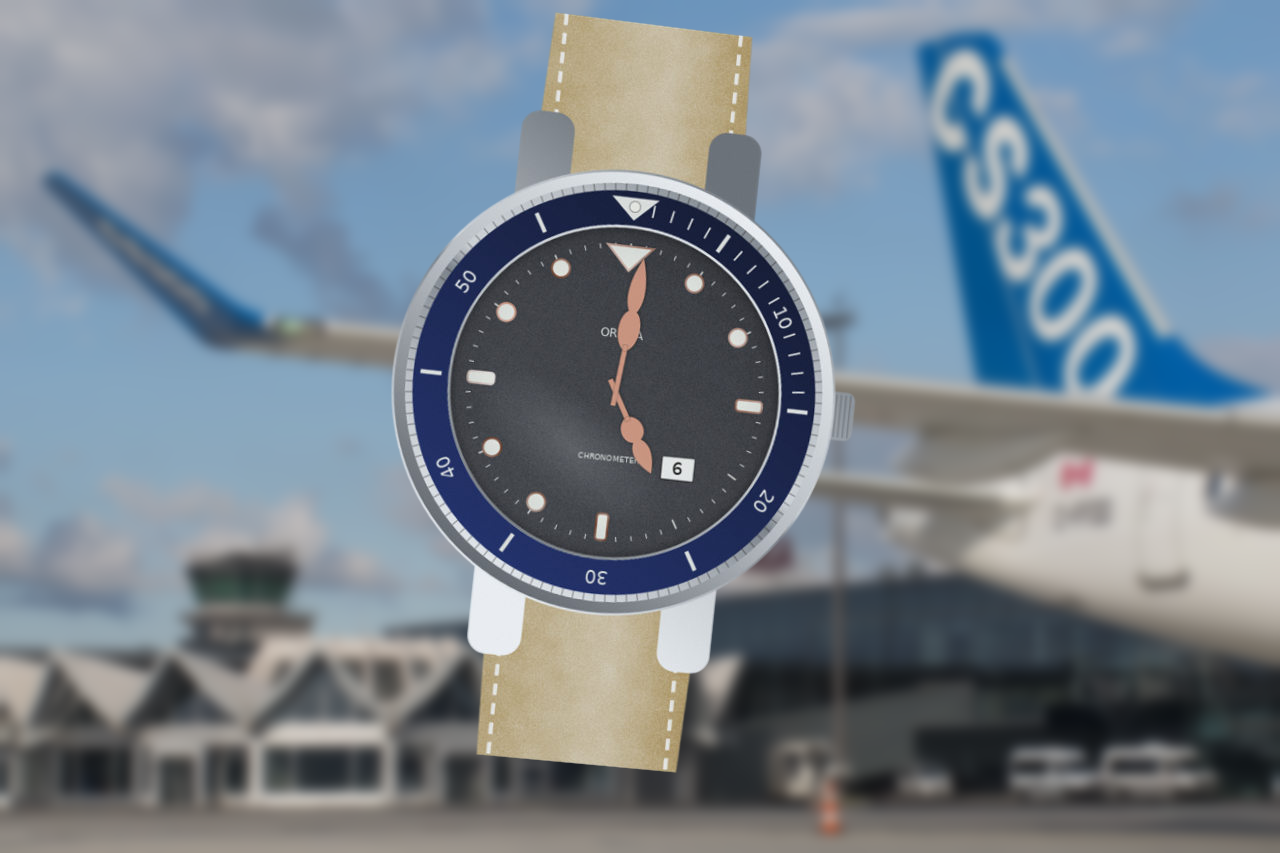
**5:01**
